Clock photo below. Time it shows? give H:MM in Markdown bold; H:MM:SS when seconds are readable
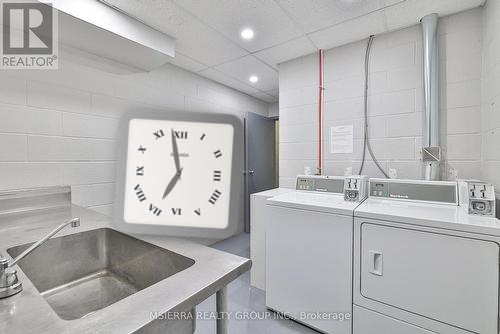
**6:58**
